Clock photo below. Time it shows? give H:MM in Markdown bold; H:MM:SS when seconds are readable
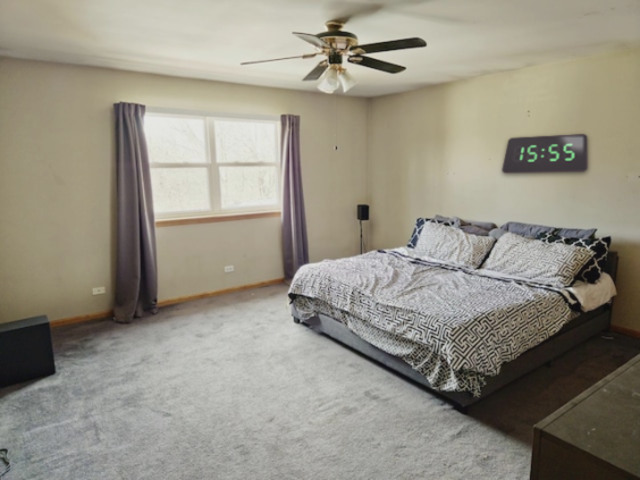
**15:55**
